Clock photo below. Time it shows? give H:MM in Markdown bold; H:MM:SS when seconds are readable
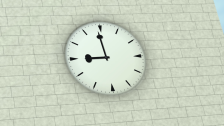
**8:59**
